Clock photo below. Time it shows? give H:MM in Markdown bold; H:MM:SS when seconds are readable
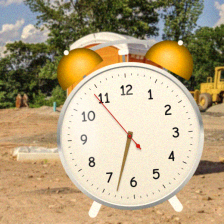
**6:32:54**
